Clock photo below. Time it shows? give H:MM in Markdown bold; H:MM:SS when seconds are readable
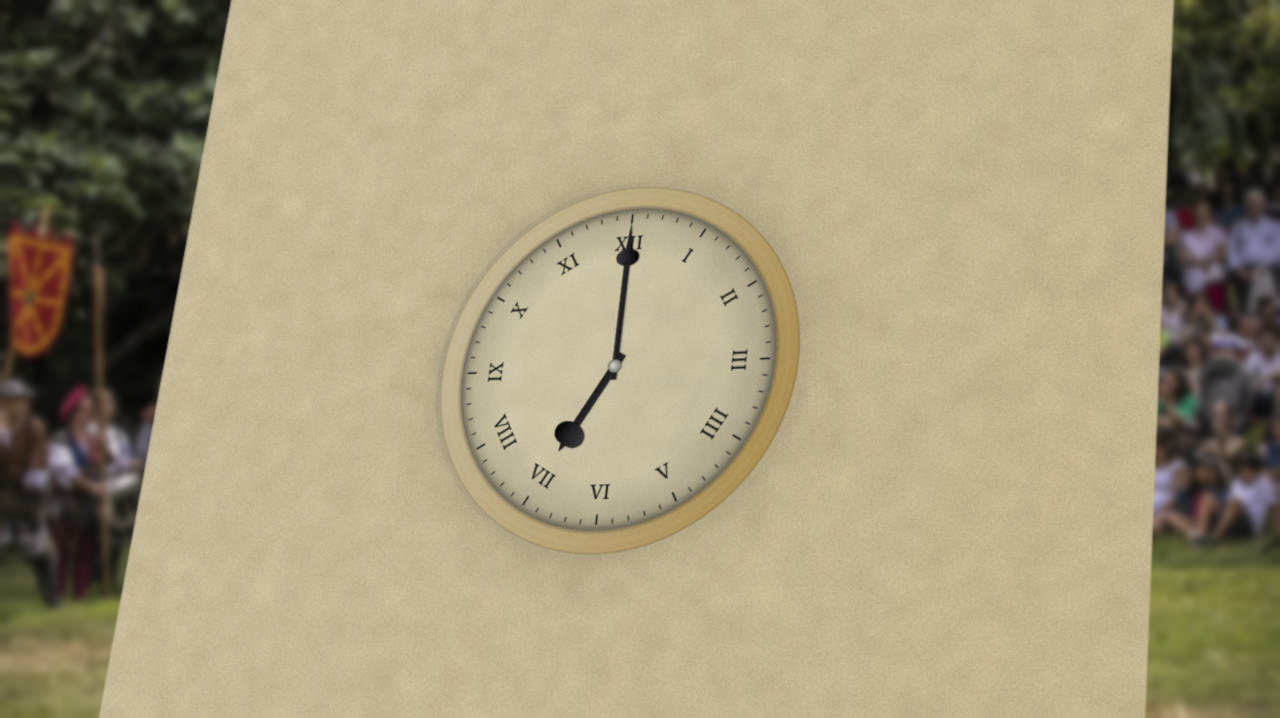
**7:00**
